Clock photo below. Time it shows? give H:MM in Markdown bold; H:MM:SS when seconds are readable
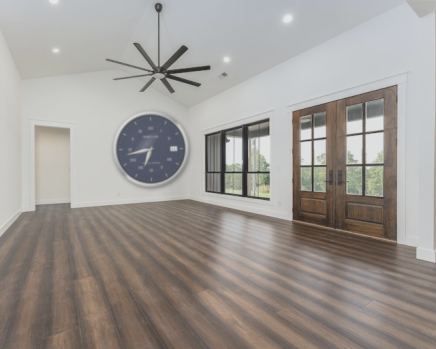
**6:43**
